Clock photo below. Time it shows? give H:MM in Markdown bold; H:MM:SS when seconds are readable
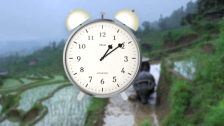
**1:09**
